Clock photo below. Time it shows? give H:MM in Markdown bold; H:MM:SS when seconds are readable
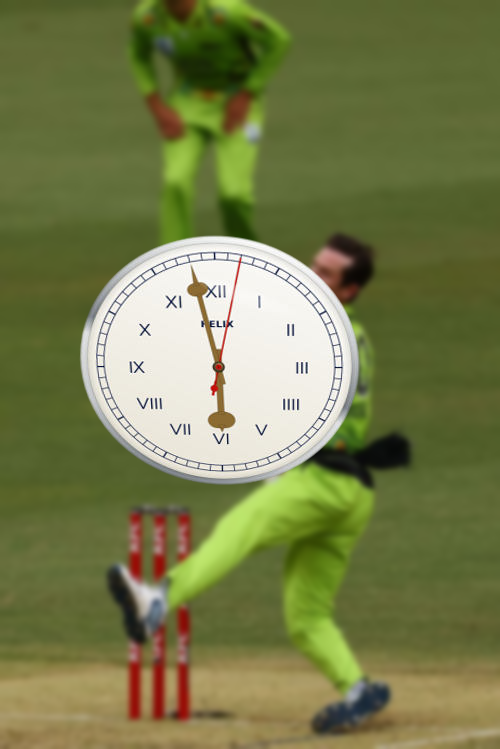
**5:58:02**
